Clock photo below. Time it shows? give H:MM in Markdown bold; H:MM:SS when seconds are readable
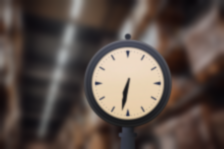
**6:32**
